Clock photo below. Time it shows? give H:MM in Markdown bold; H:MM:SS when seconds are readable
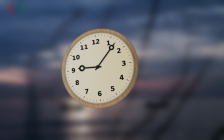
**9:07**
